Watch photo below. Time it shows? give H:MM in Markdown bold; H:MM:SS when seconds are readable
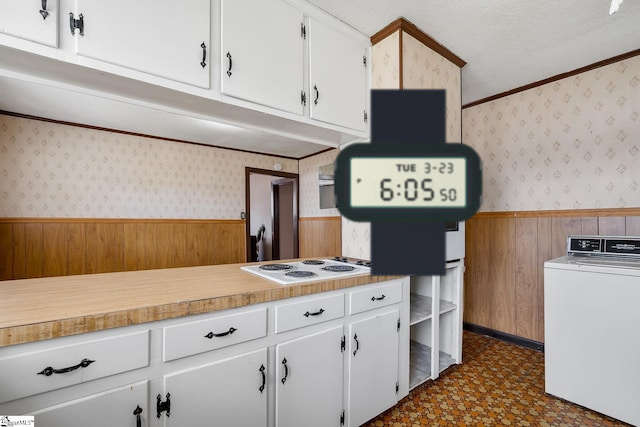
**6:05:50**
